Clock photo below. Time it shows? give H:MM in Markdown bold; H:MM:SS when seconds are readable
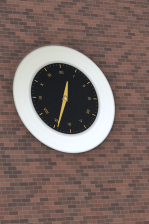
**12:34**
